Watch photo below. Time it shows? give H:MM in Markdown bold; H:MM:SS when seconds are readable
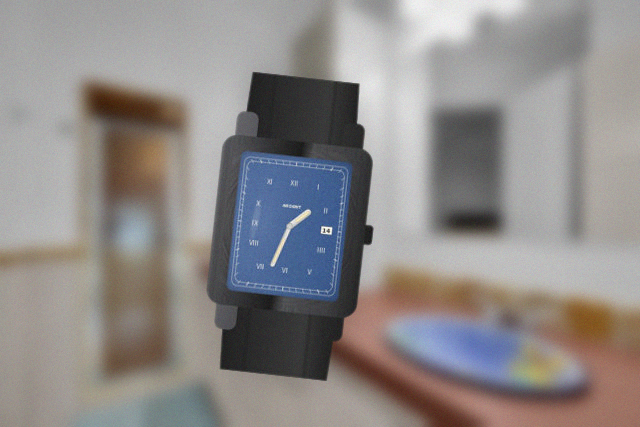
**1:33**
